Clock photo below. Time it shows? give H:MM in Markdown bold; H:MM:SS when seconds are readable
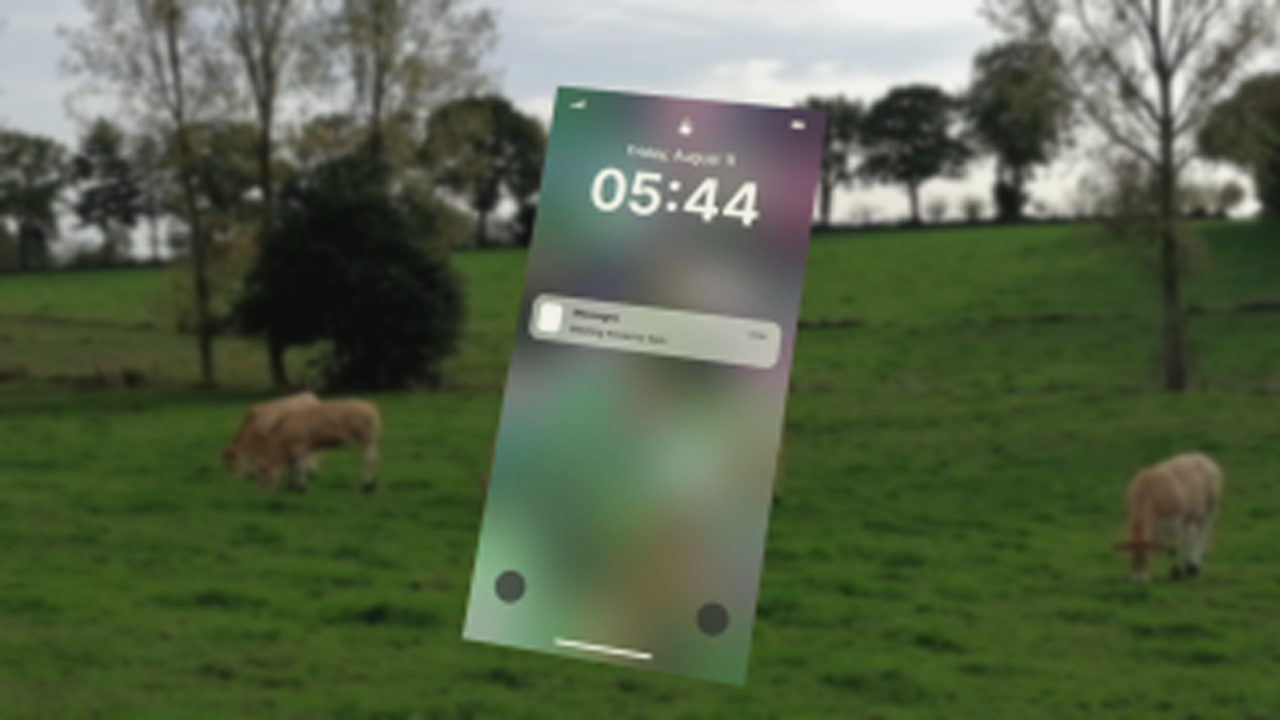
**5:44**
